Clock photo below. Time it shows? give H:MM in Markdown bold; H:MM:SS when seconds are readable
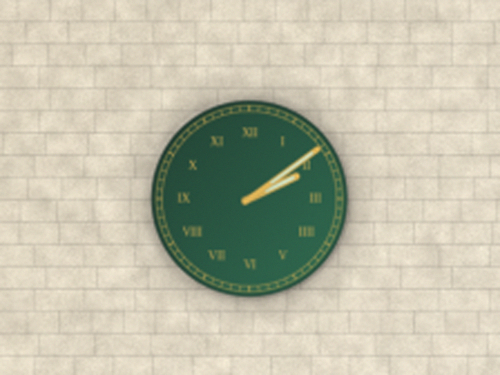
**2:09**
